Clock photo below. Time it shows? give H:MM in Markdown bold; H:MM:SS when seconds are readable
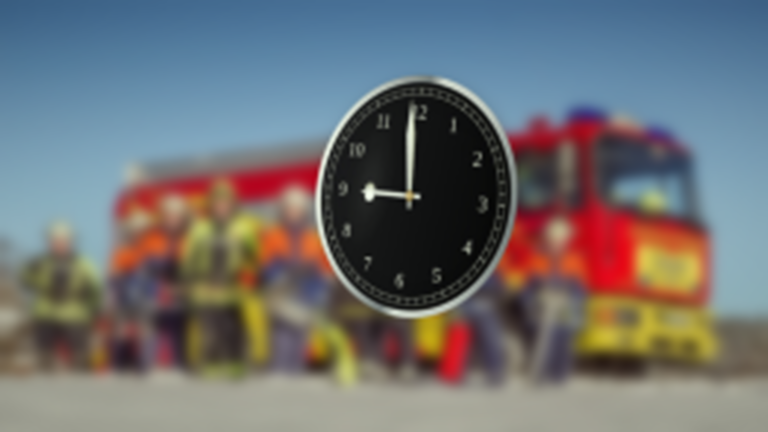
**8:59**
